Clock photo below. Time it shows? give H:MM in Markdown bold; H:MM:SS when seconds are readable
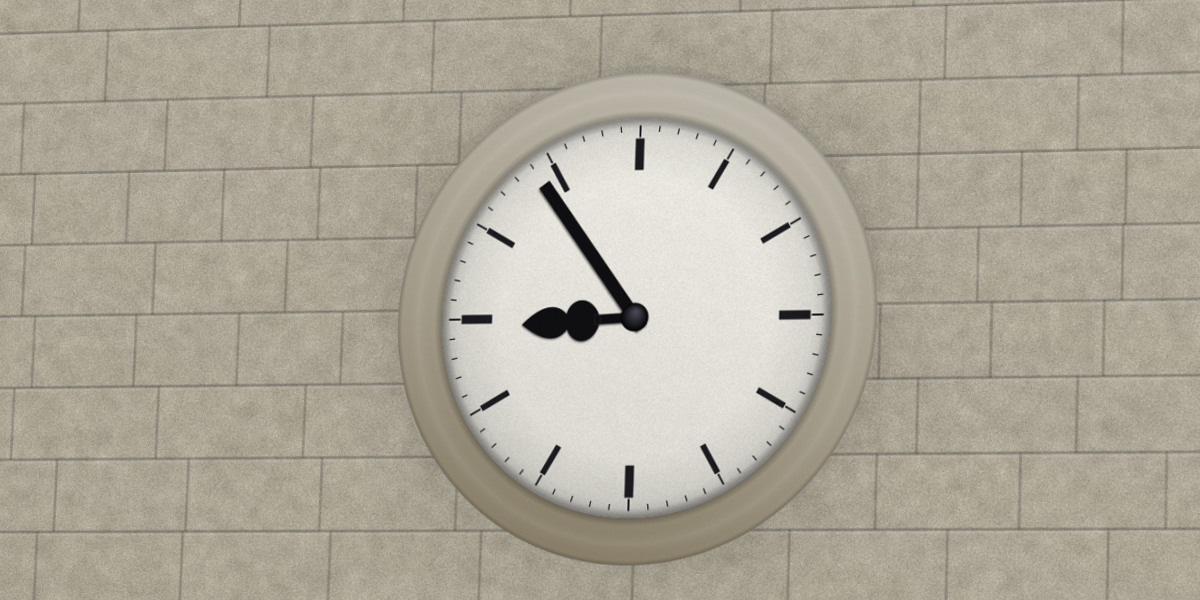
**8:54**
